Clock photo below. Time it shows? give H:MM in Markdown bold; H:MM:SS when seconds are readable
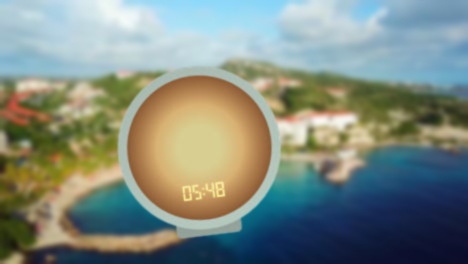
**5:48**
